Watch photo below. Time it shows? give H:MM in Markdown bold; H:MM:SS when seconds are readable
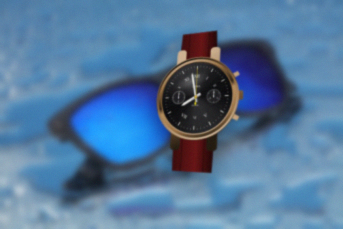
**7:58**
